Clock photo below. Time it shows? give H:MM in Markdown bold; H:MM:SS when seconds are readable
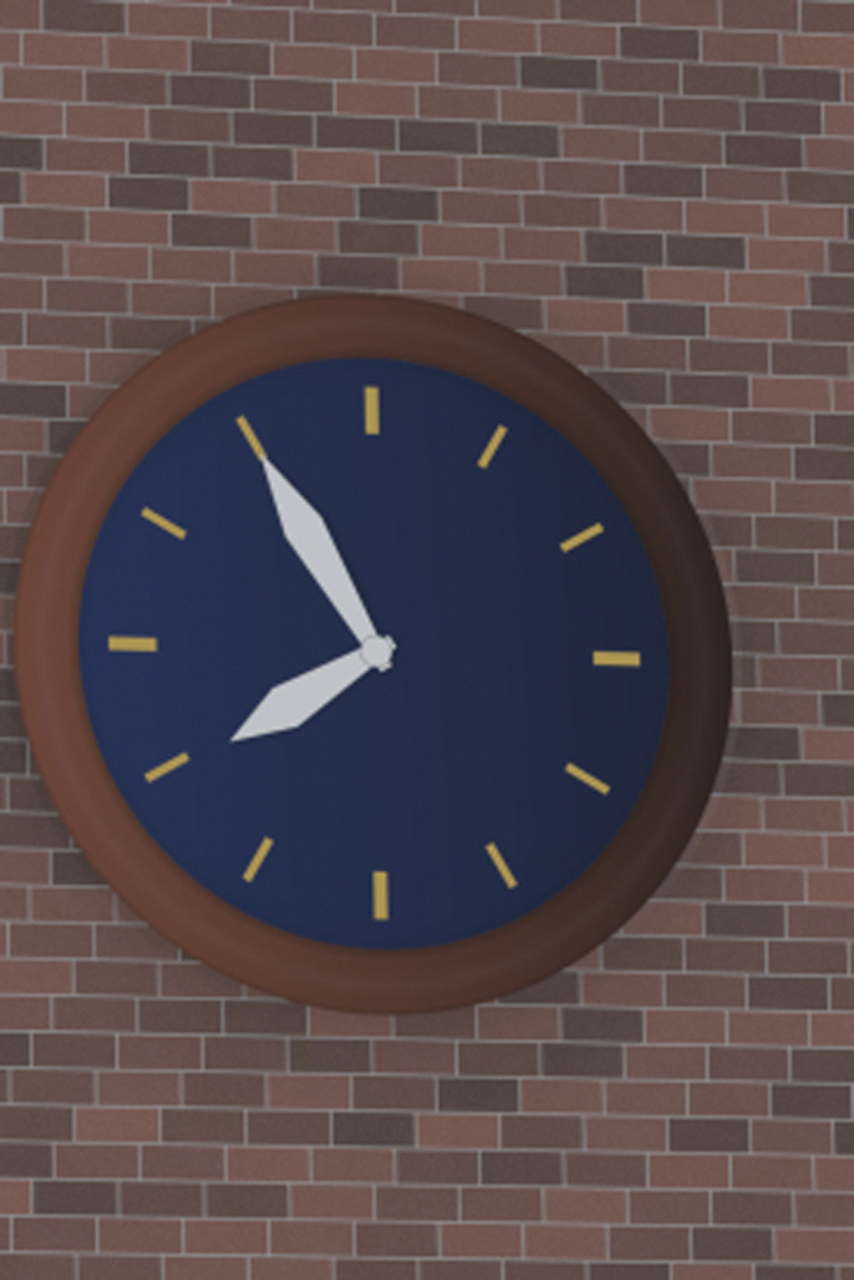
**7:55**
